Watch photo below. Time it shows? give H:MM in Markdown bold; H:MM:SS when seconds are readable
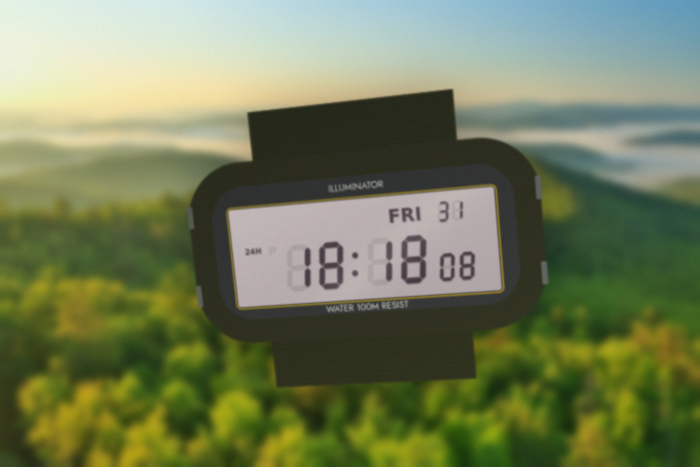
**18:18:08**
